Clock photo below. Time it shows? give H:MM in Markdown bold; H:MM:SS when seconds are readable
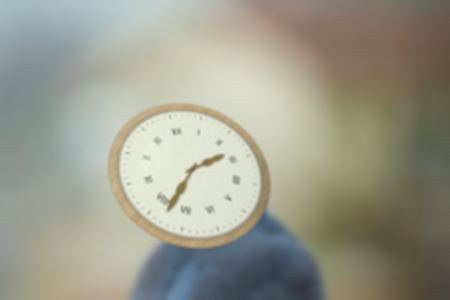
**2:38**
